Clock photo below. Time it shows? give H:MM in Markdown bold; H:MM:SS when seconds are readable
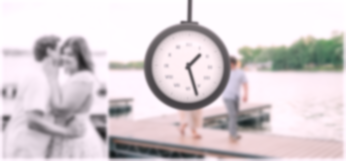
**1:27**
